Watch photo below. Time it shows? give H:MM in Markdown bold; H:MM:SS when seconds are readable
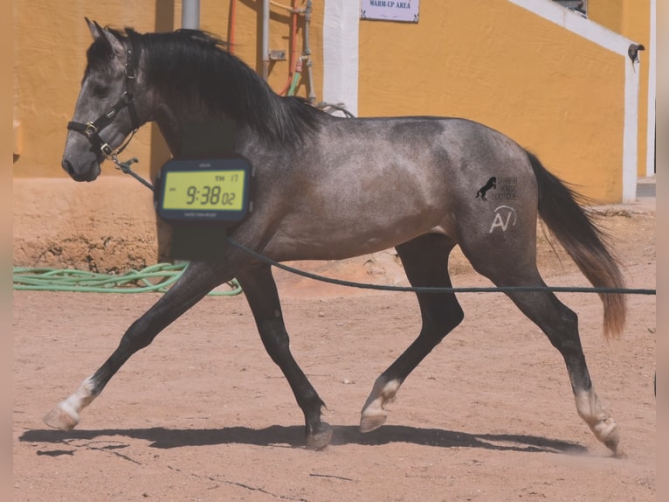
**9:38:02**
